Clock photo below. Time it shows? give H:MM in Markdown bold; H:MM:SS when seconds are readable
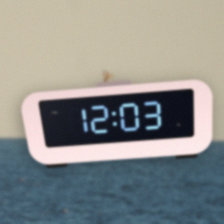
**12:03**
